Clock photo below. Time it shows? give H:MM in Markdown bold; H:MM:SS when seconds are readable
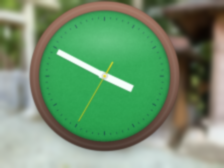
**3:49:35**
